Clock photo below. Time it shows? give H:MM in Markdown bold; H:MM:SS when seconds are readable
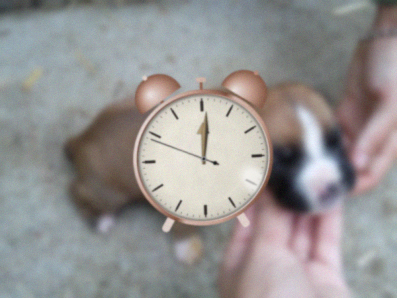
**12:00:49**
